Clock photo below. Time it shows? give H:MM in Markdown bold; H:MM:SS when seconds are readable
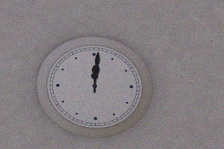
**12:01**
